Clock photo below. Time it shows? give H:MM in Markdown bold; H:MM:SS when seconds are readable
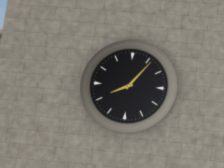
**8:06**
